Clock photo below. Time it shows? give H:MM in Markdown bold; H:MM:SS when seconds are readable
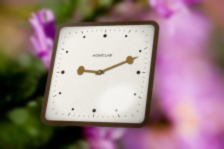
**9:11**
